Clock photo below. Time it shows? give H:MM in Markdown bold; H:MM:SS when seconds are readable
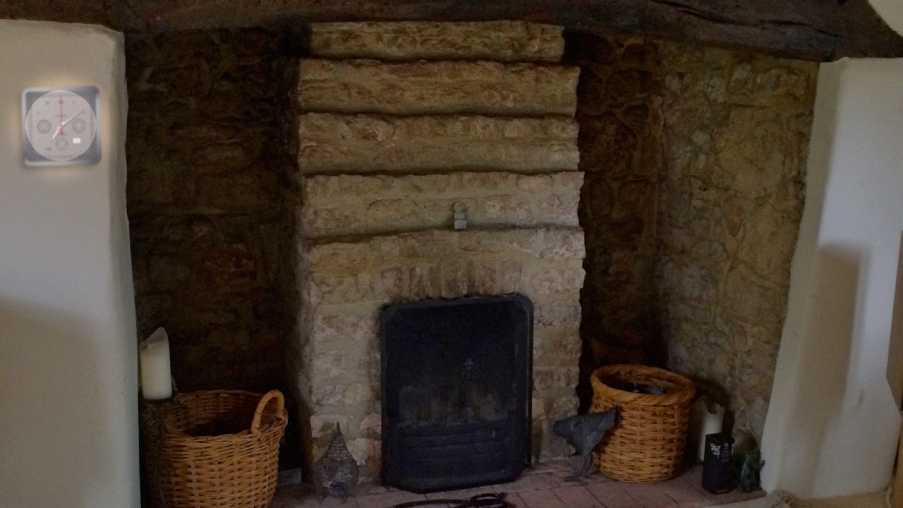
**7:09**
